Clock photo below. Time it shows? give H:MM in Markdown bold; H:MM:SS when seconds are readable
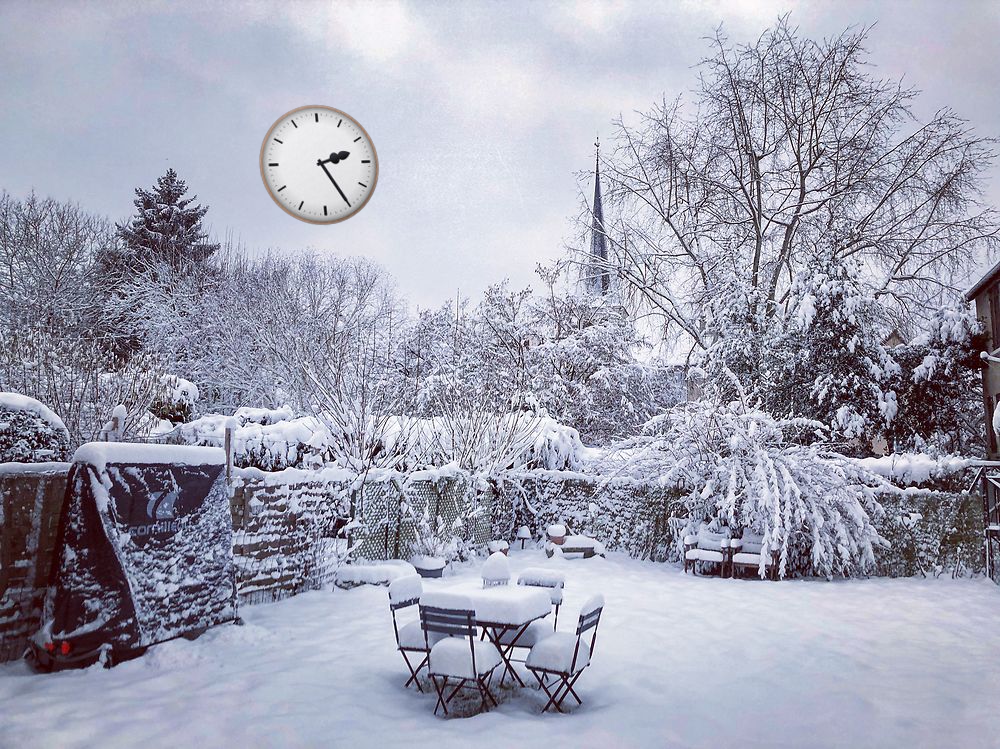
**2:25**
